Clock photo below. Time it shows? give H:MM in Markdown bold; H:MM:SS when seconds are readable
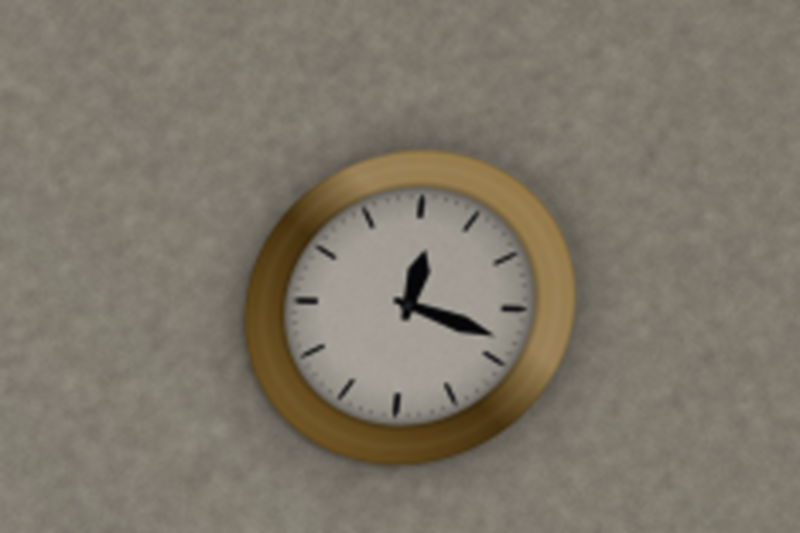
**12:18**
